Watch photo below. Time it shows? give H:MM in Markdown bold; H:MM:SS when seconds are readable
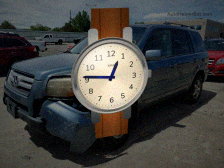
**12:46**
